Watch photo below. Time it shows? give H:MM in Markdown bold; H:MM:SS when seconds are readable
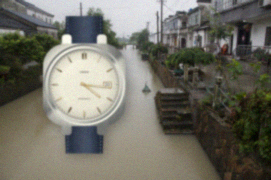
**4:16**
